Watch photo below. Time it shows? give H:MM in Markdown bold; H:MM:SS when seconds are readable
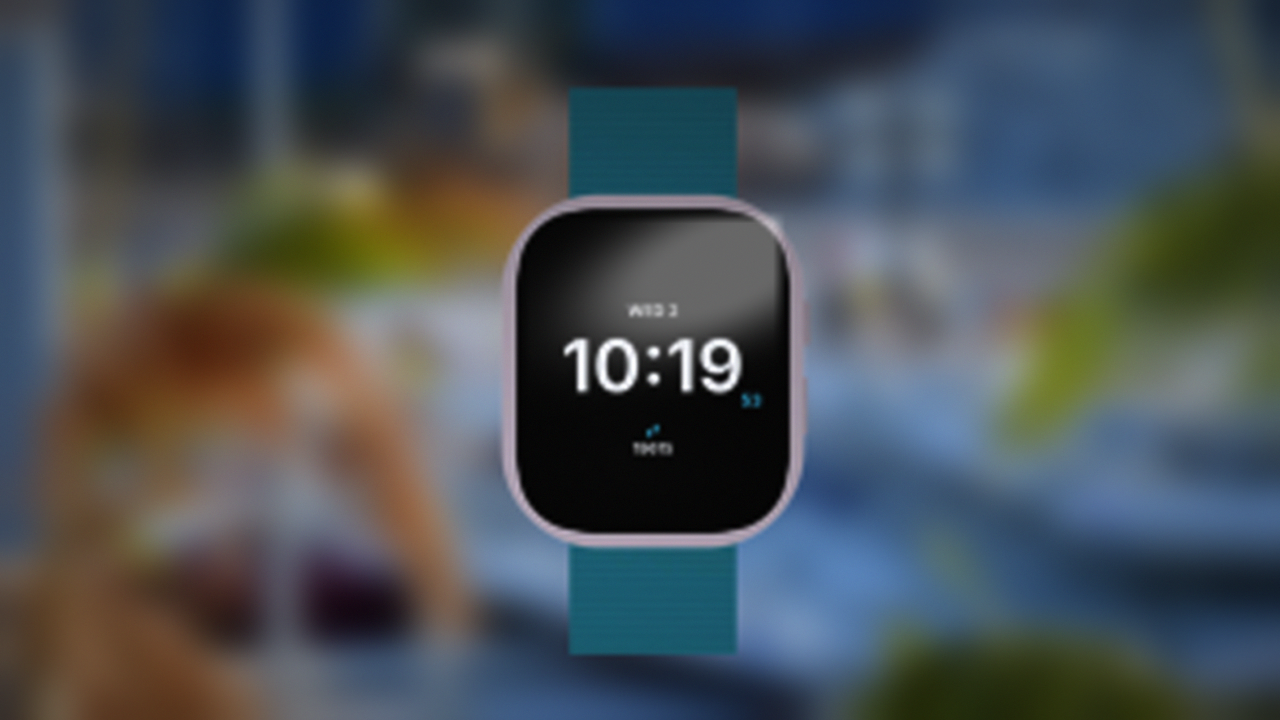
**10:19**
